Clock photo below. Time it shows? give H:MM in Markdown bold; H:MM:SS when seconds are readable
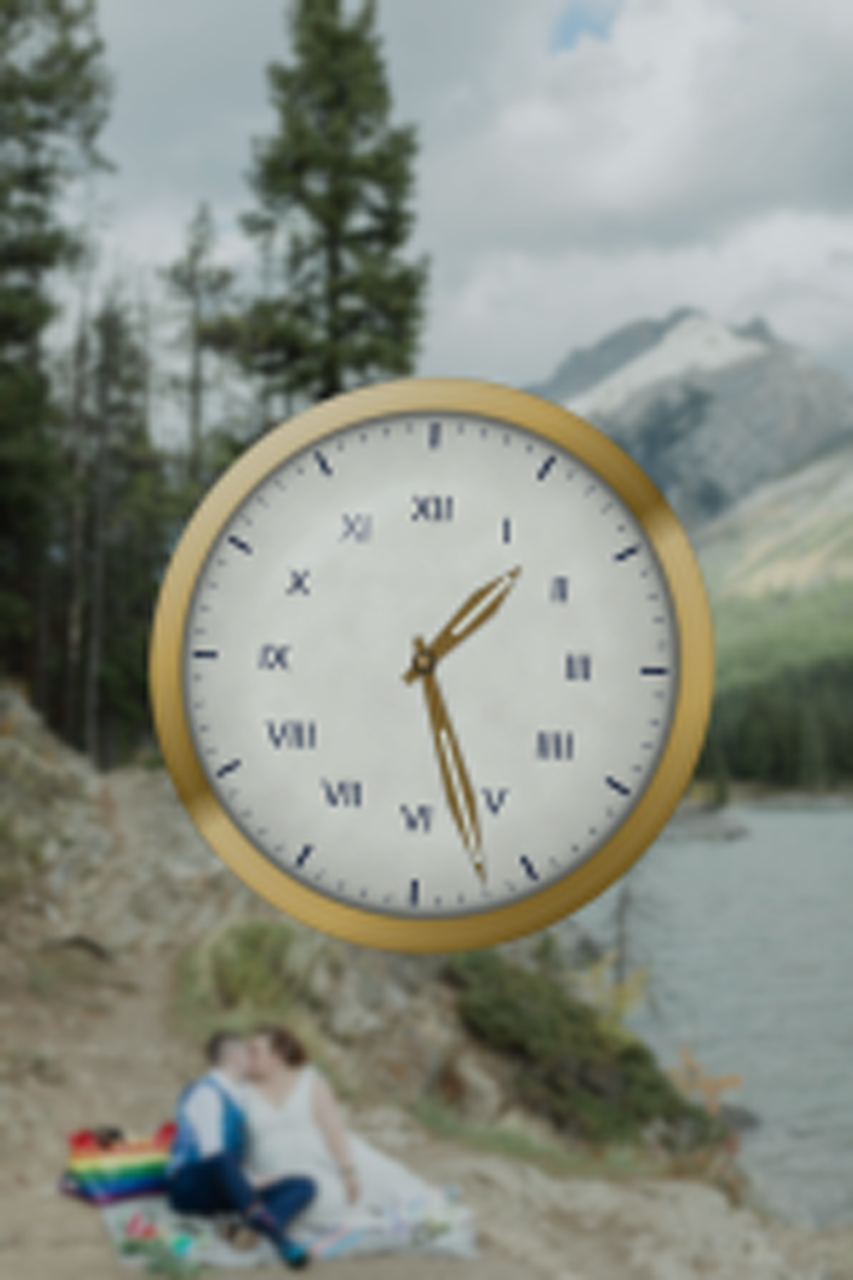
**1:27**
